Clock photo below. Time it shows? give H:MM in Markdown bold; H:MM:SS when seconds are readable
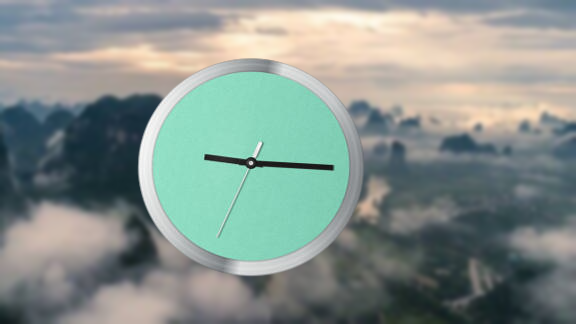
**9:15:34**
